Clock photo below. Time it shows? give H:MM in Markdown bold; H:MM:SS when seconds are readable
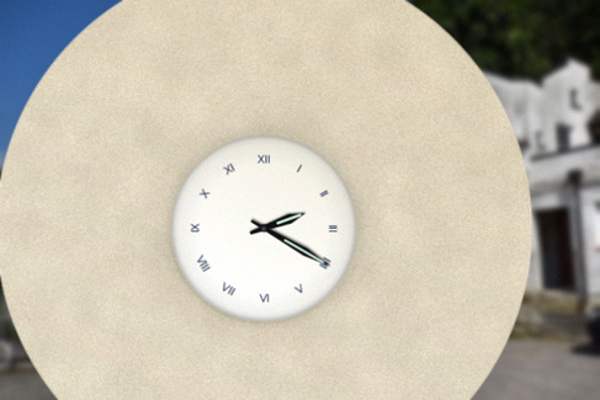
**2:20**
